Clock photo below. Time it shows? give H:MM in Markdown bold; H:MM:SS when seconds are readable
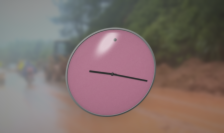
**9:17**
